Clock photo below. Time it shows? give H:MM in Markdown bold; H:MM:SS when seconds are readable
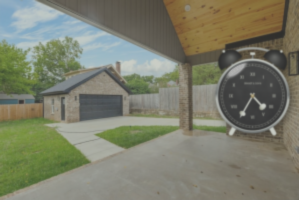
**4:35**
